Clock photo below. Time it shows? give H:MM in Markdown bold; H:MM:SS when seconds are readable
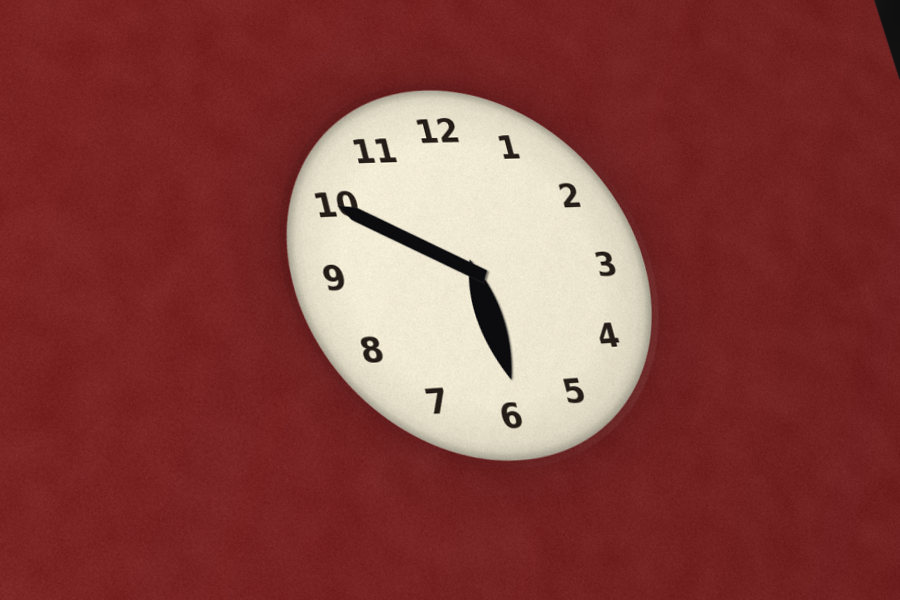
**5:50**
